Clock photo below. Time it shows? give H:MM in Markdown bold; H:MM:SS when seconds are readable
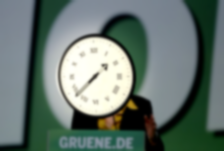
**1:38**
